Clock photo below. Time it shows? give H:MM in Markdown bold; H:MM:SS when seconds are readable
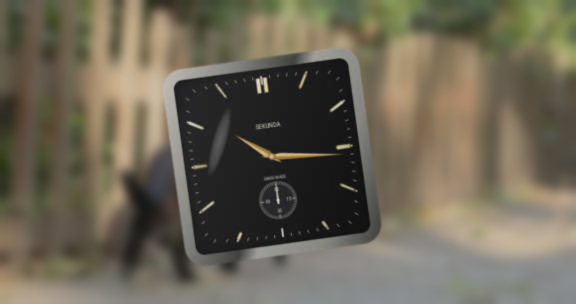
**10:16**
